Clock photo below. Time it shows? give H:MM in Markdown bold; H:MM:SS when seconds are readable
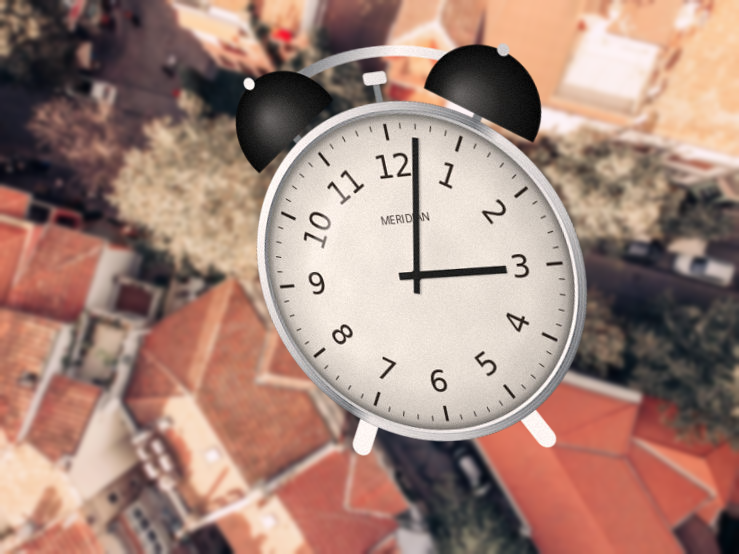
**3:02**
